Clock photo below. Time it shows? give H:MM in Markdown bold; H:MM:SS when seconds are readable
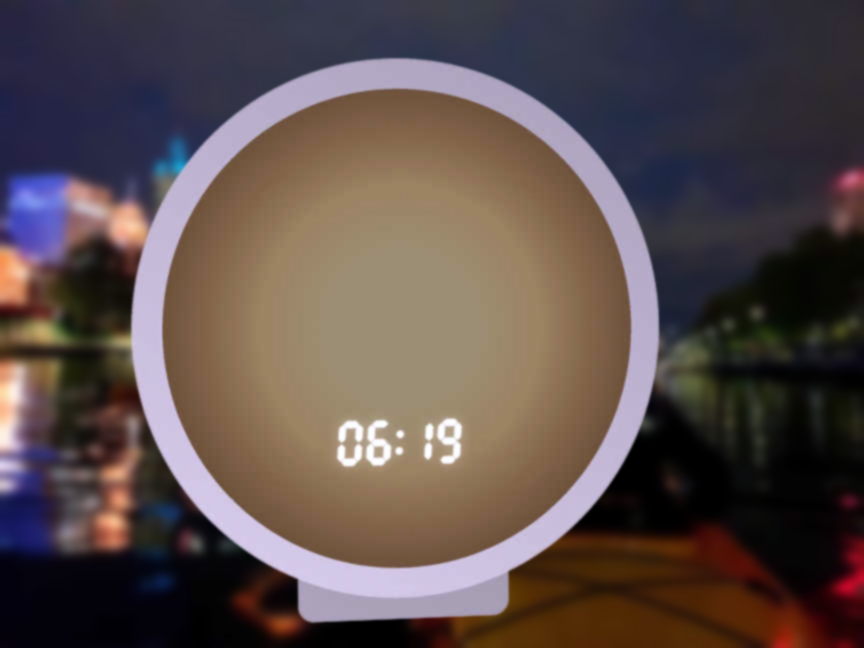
**6:19**
